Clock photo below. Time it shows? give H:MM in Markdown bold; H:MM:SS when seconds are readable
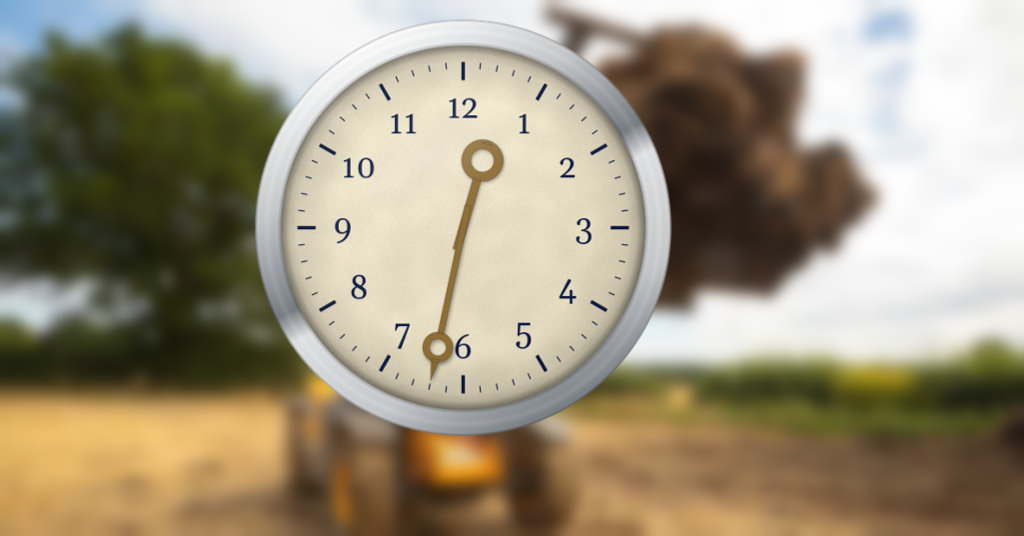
**12:32**
